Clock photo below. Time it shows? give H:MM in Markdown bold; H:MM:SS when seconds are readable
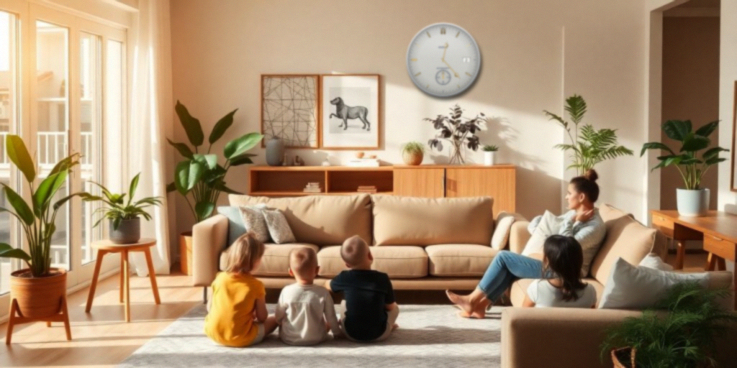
**12:23**
